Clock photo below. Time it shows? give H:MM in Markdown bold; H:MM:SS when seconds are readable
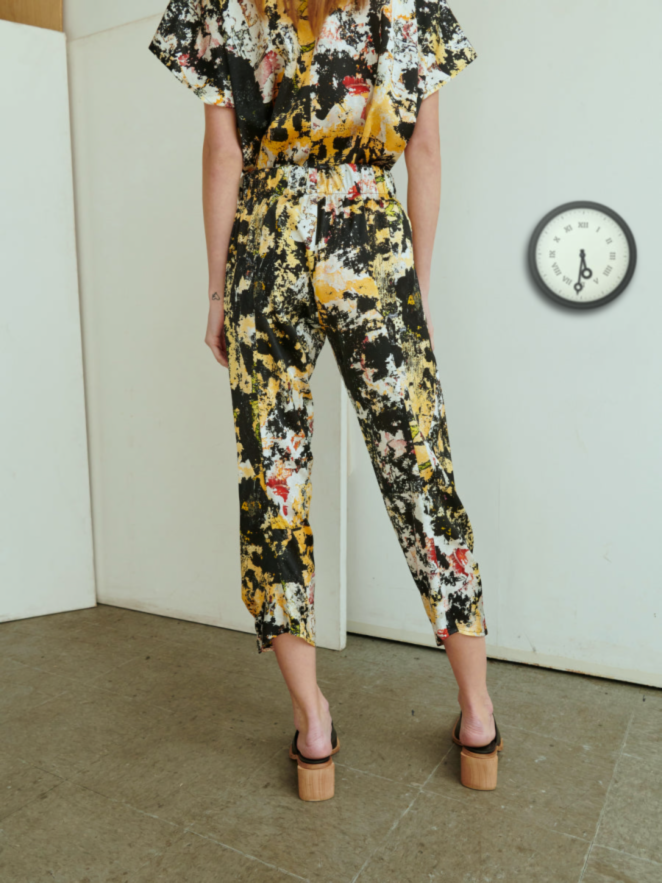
**5:31**
